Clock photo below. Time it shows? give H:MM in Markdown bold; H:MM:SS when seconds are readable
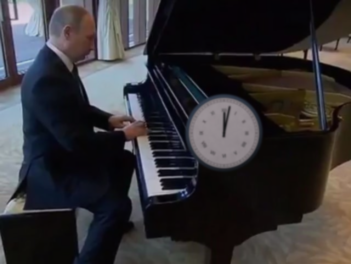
**12:02**
